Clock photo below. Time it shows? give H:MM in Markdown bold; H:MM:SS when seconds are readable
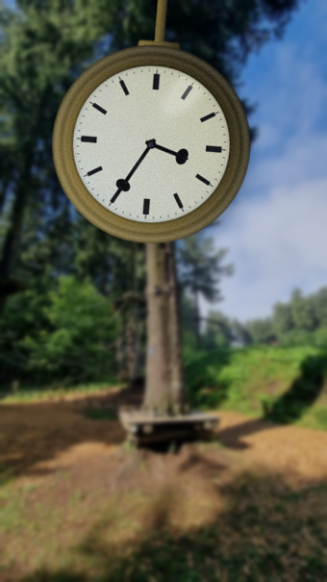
**3:35**
